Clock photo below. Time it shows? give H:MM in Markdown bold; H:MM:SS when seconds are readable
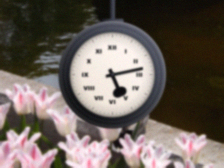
**5:13**
